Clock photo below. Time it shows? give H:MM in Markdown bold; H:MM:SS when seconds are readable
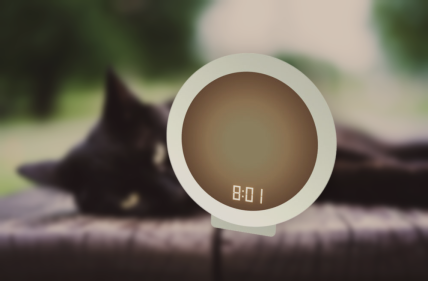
**8:01**
